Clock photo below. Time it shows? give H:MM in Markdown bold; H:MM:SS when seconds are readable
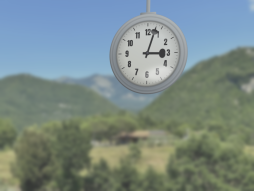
**3:03**
